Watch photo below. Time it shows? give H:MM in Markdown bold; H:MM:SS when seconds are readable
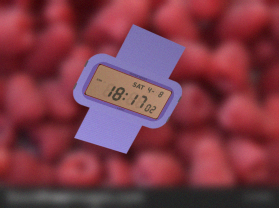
**18:17:02**
